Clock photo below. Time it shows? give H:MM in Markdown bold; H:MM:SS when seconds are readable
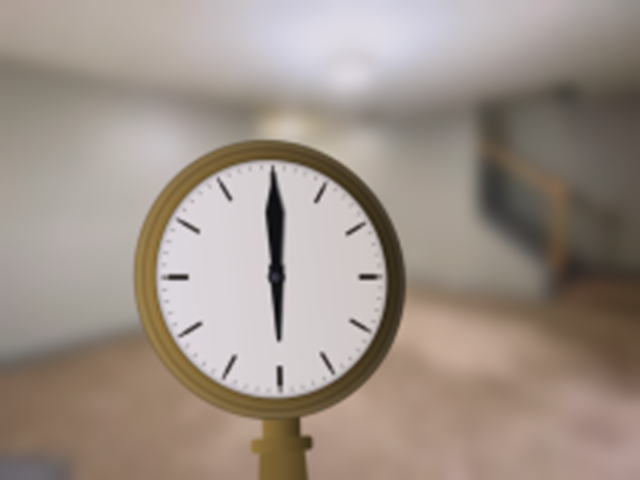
**6:00**
